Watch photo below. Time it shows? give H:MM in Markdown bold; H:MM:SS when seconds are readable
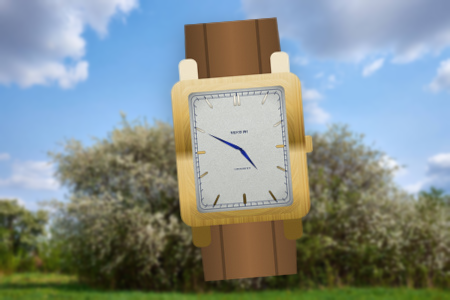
**4:50**
